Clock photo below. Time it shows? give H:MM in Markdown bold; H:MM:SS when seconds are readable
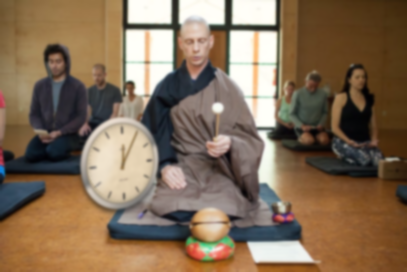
**12:05**
